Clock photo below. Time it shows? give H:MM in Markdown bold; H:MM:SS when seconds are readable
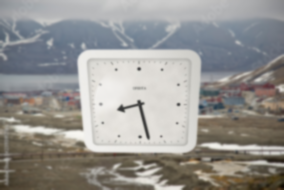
**8:28**
